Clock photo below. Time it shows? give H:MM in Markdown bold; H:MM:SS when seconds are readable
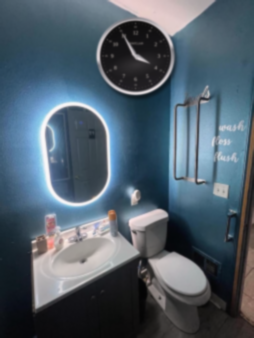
**3:55**
